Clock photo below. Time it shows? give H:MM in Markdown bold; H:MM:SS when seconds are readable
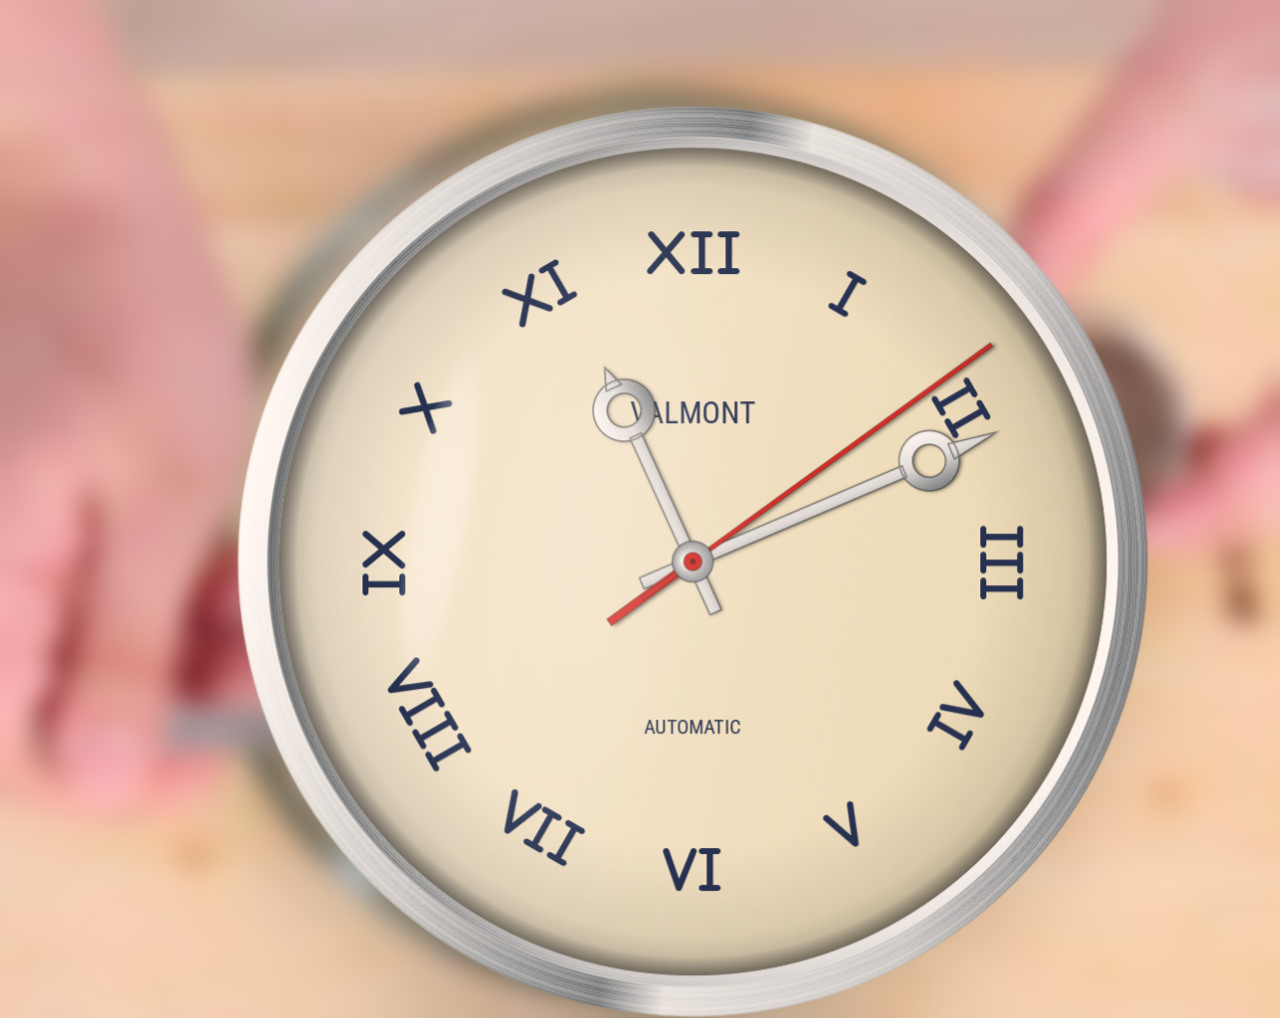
**11:11:09**
